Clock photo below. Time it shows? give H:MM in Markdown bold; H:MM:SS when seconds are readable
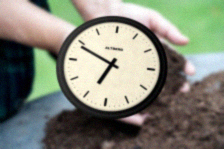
**6:49**
